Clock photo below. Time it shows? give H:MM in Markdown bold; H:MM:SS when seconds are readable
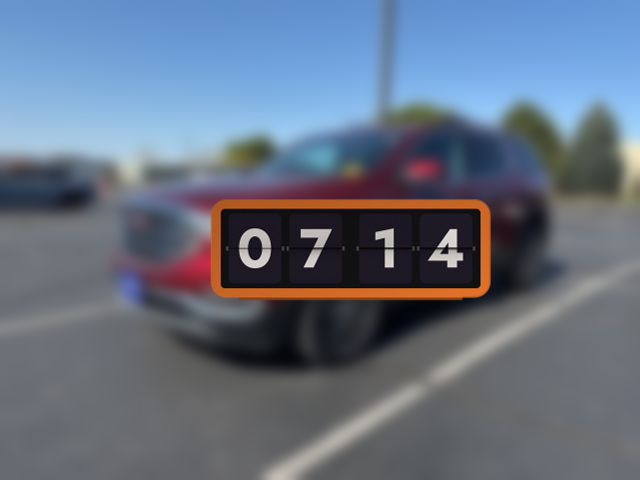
**7:14**
